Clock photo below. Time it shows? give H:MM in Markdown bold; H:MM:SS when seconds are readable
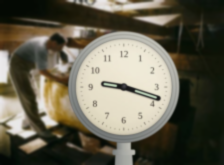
**9:18**
